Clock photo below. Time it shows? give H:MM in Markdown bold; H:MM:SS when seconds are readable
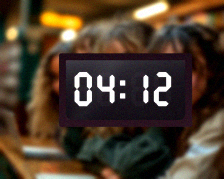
**4:12**
